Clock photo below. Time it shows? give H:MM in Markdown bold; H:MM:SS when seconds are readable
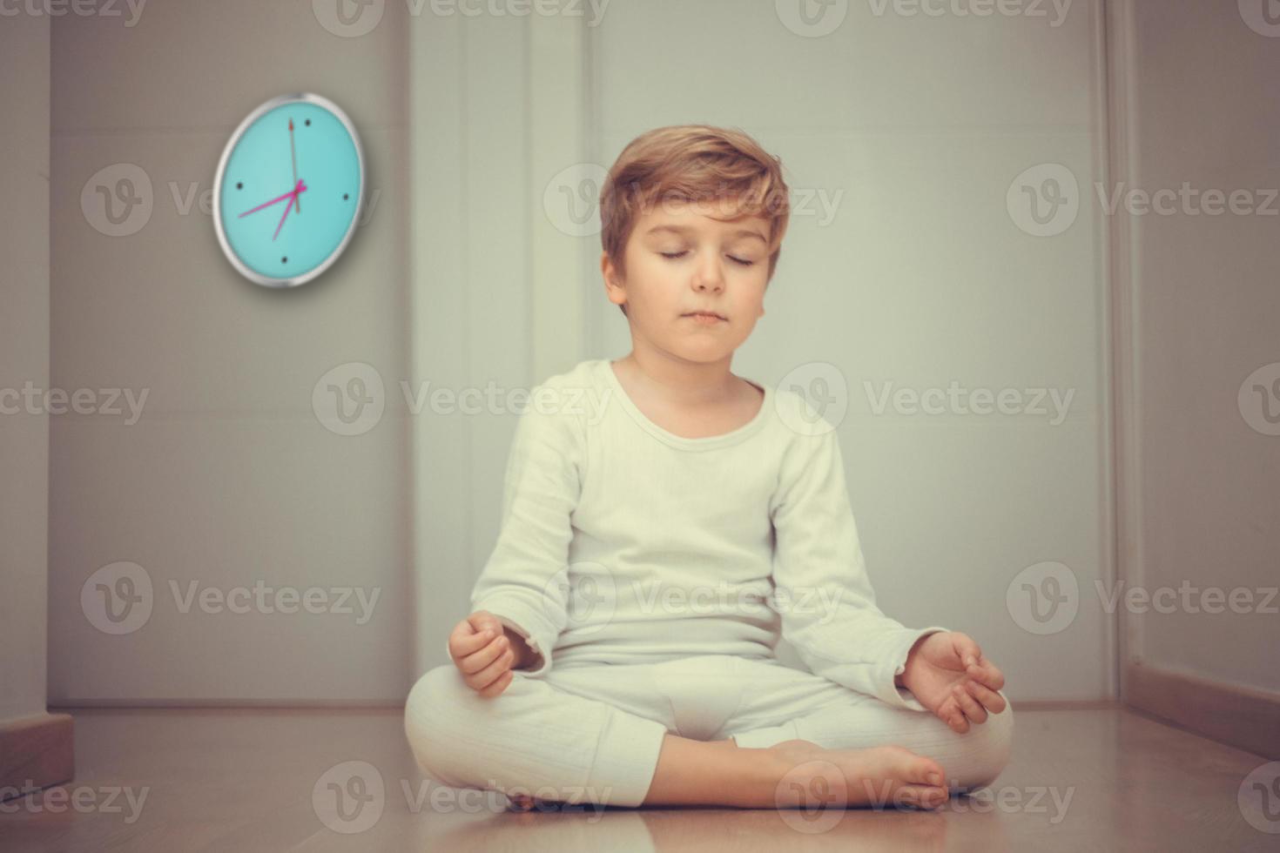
**6:40:57**
